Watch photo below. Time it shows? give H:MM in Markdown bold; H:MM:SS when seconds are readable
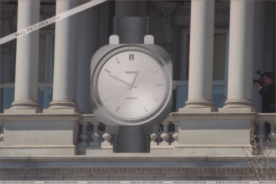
**12:49**
